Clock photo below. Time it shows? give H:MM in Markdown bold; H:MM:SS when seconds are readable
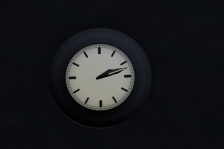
**2:12**
